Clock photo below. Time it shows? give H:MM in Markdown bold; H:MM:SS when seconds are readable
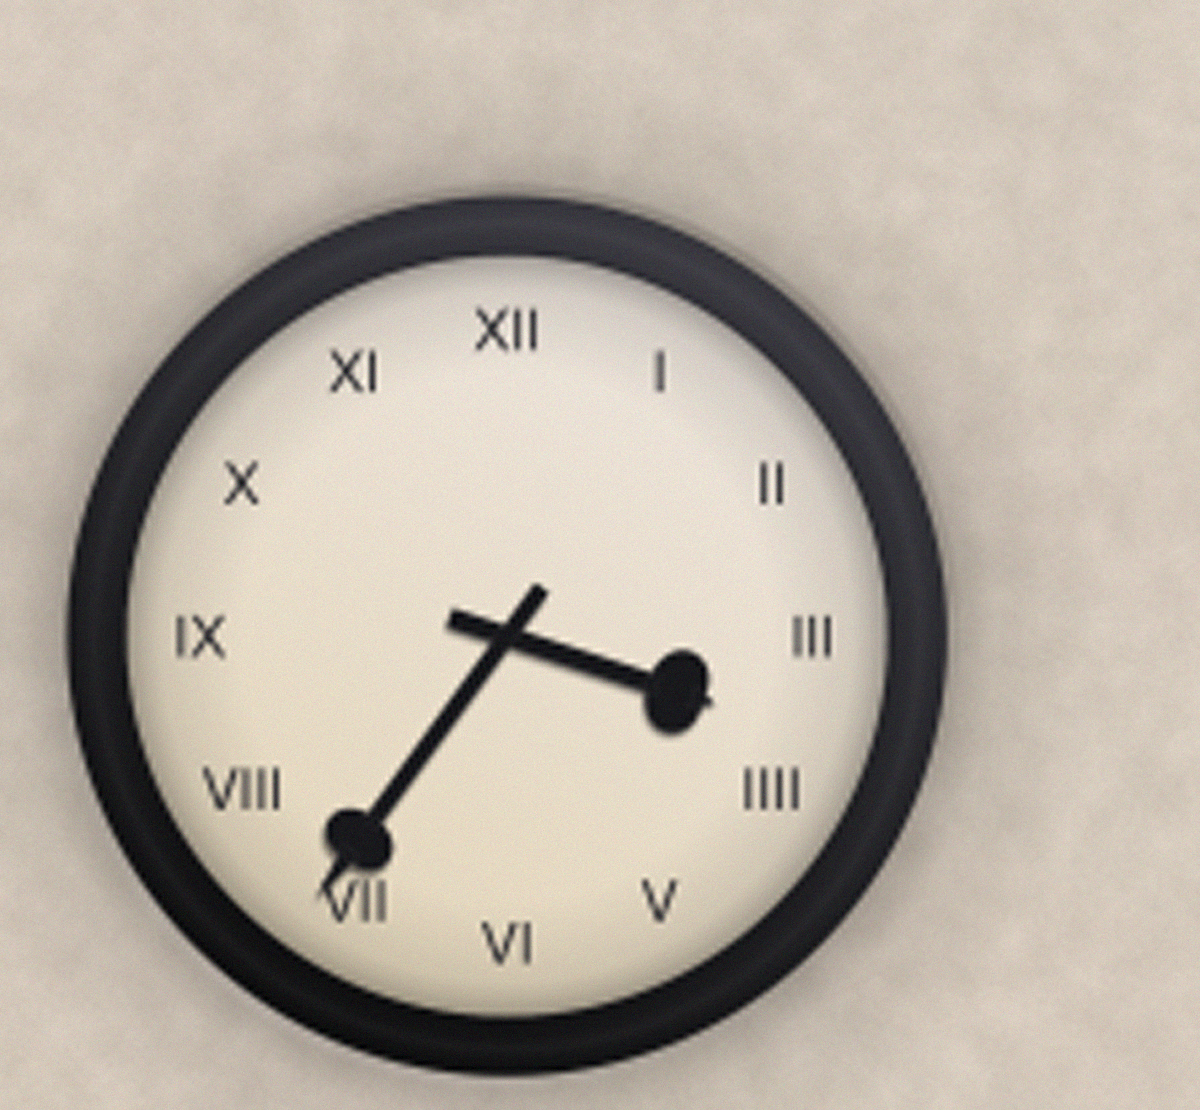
**3:36**
